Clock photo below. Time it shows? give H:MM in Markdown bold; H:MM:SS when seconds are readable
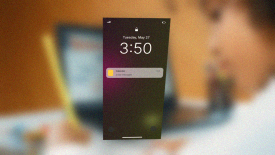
**3:50**
